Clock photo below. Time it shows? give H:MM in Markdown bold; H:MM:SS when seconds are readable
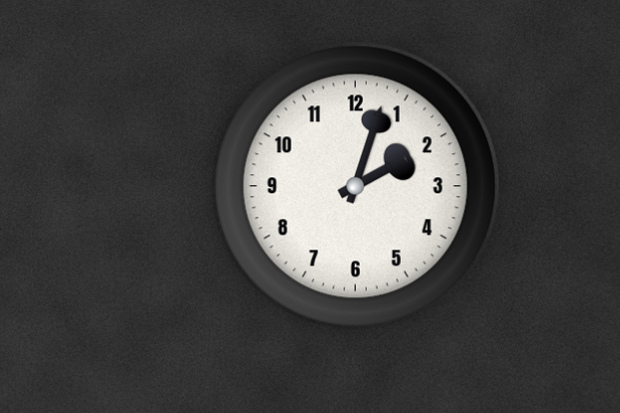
**2:03**
